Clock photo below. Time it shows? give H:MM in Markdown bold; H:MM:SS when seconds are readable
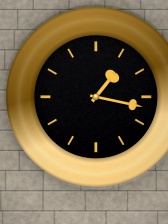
**1:17**
